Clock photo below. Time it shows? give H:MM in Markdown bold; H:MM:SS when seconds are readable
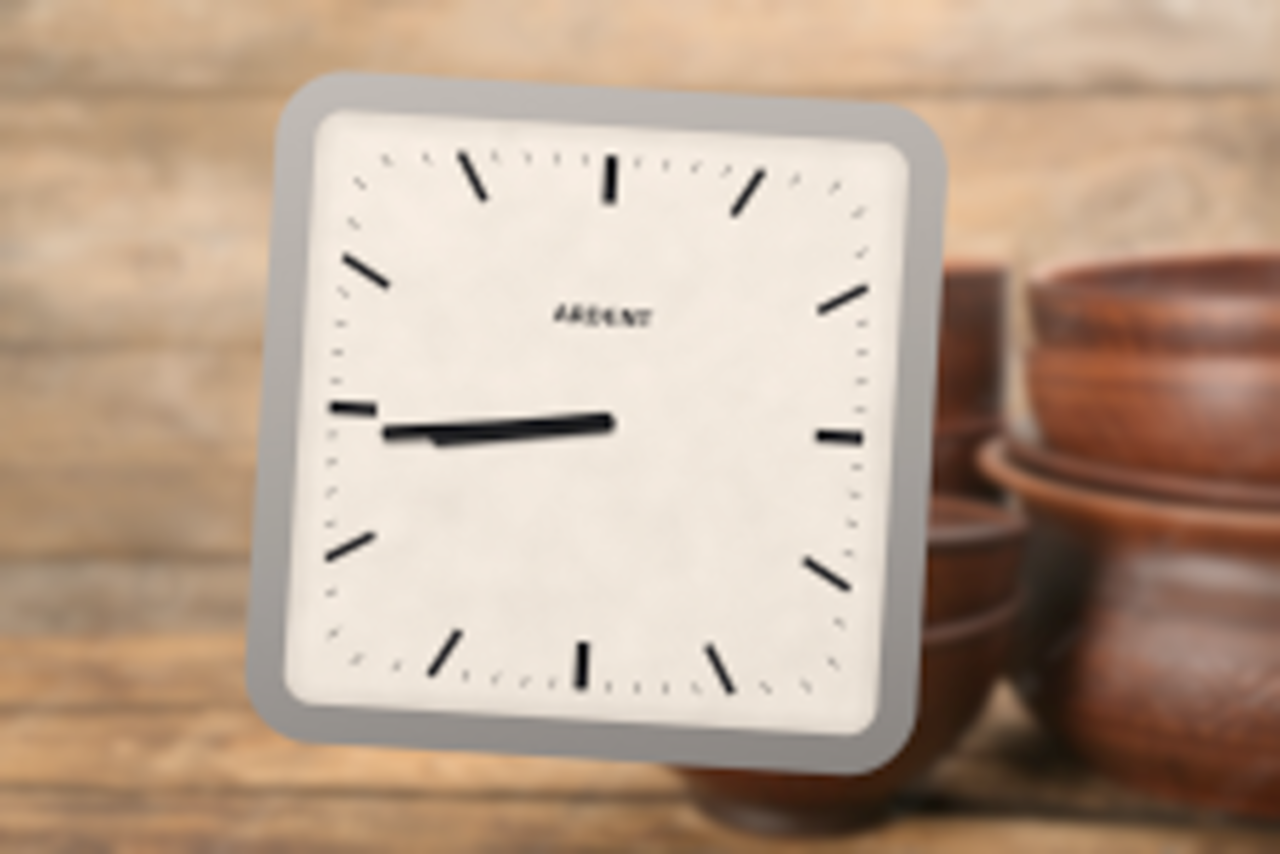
**8:44**
